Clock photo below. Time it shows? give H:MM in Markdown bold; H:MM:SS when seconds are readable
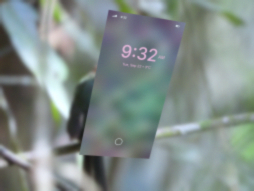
**9:32**
